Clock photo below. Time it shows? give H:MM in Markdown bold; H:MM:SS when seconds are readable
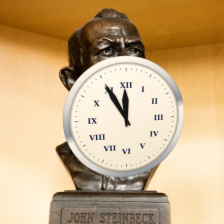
**11:55**
